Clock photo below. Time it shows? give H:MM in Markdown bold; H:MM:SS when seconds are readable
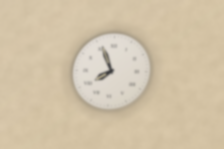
**7:56**
